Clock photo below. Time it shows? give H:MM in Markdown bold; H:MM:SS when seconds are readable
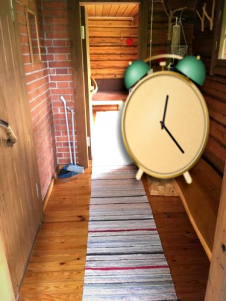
**12:23**
